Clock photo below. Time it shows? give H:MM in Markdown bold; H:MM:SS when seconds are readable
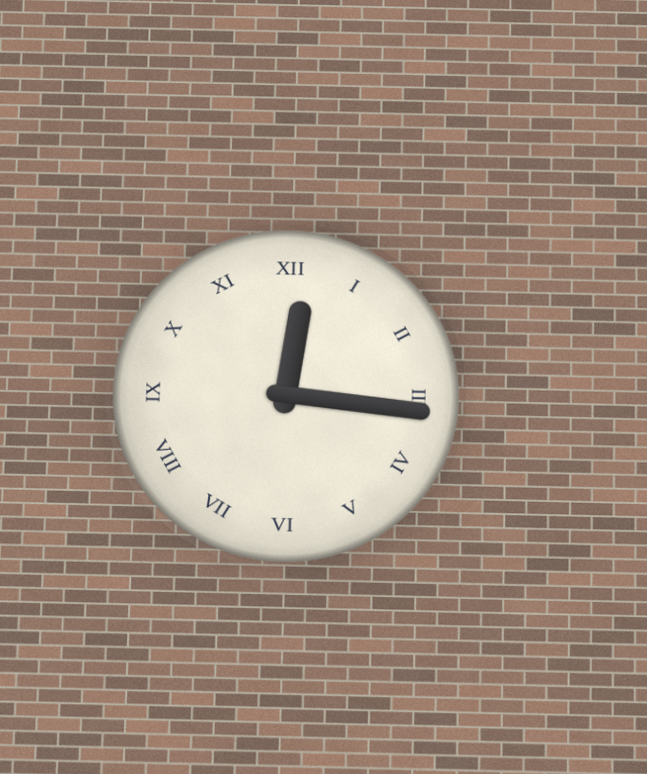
**12:16**
